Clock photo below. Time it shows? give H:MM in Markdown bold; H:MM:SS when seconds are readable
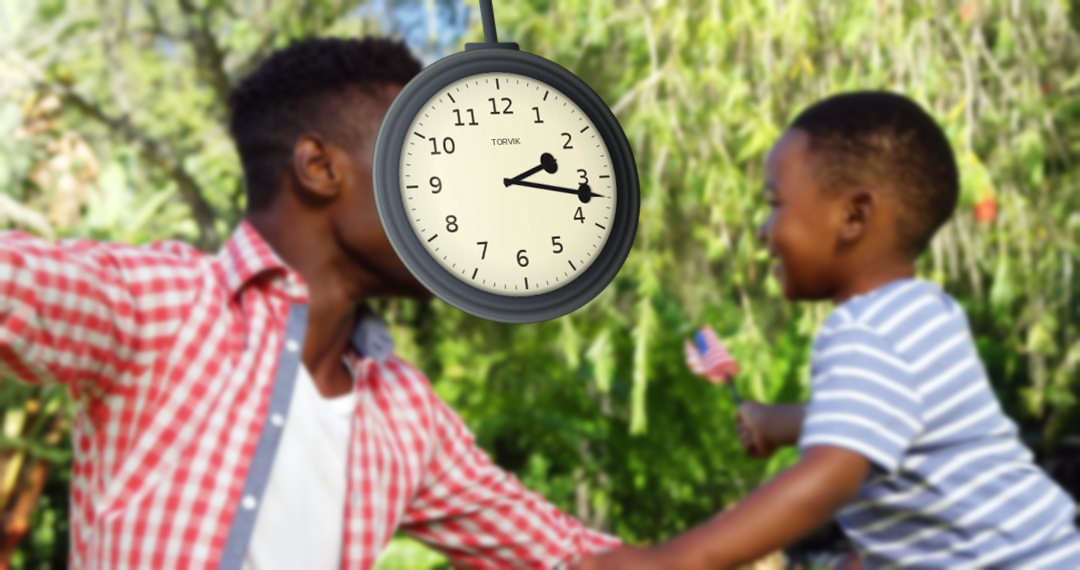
**2:17**
